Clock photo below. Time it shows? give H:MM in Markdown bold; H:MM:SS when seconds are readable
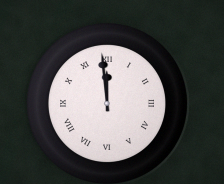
**11:59**
